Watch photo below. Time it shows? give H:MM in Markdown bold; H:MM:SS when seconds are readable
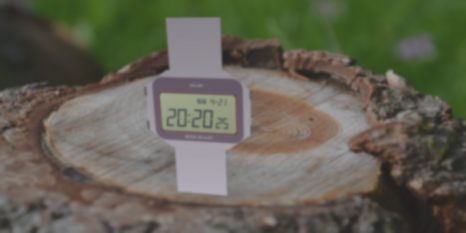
**20:20:25**
